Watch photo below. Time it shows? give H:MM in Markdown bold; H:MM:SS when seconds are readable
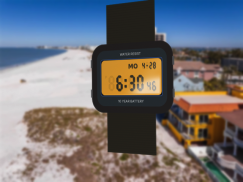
**6:30:46**
